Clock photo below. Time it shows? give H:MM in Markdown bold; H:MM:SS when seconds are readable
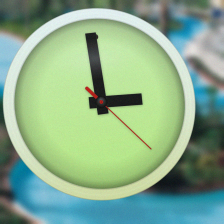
**2:59:23**
